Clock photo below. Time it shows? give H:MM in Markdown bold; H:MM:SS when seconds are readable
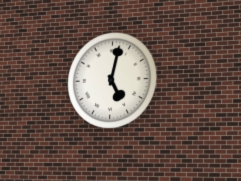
**5:02**
